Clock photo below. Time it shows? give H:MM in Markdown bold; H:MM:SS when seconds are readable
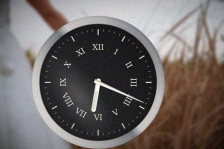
**6:19**
